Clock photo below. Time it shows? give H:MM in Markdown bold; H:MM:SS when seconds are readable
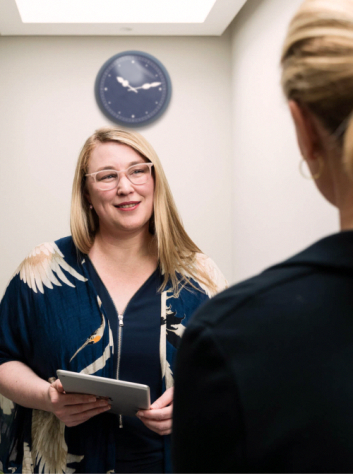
**10:13**
